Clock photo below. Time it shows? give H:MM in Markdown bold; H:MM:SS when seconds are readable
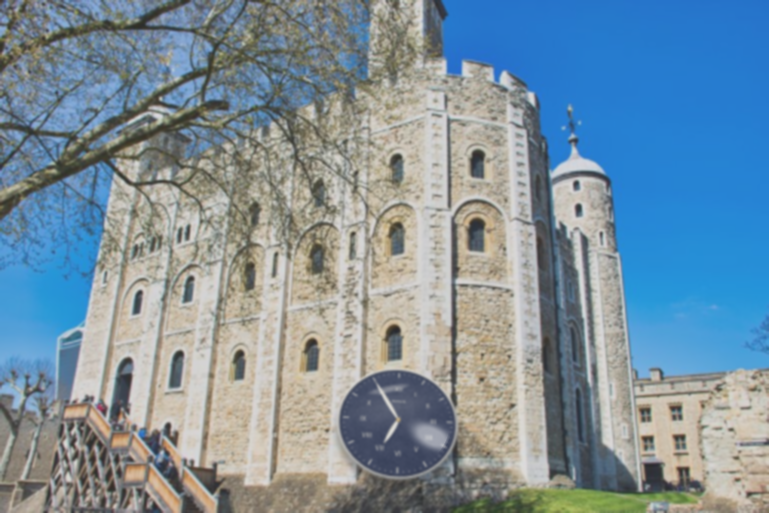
**6:55**
